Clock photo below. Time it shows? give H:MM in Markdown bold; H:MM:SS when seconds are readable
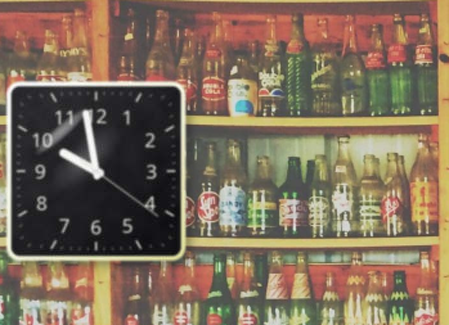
**9:58:21**
